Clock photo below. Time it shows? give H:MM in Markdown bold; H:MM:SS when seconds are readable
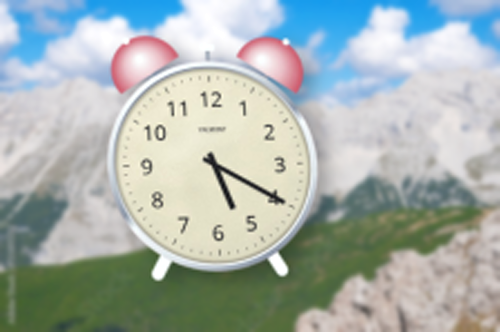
**5:20**
